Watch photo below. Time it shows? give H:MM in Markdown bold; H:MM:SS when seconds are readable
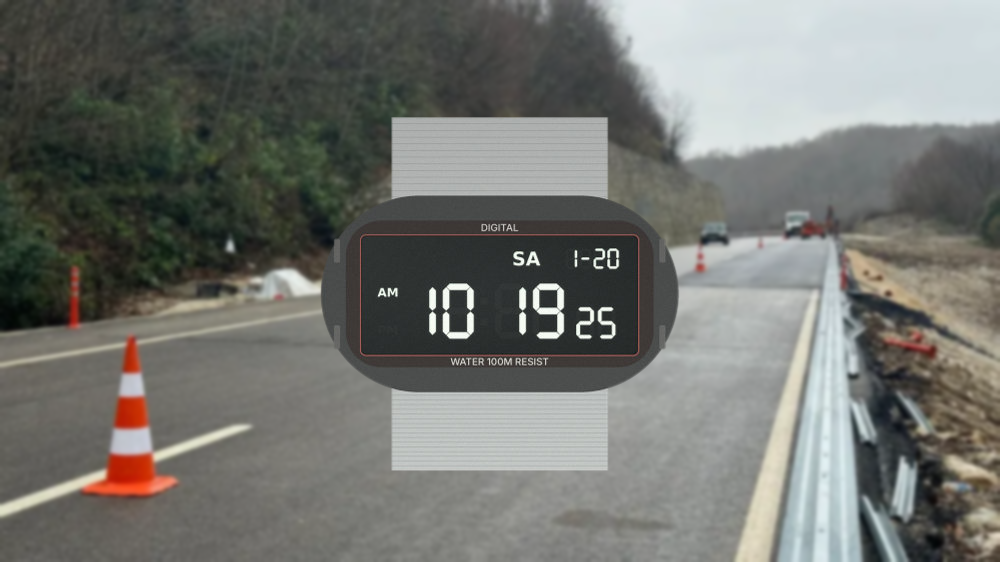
**10:19:25**
